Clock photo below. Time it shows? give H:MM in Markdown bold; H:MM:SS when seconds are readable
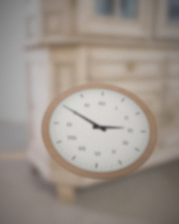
**2:50**
